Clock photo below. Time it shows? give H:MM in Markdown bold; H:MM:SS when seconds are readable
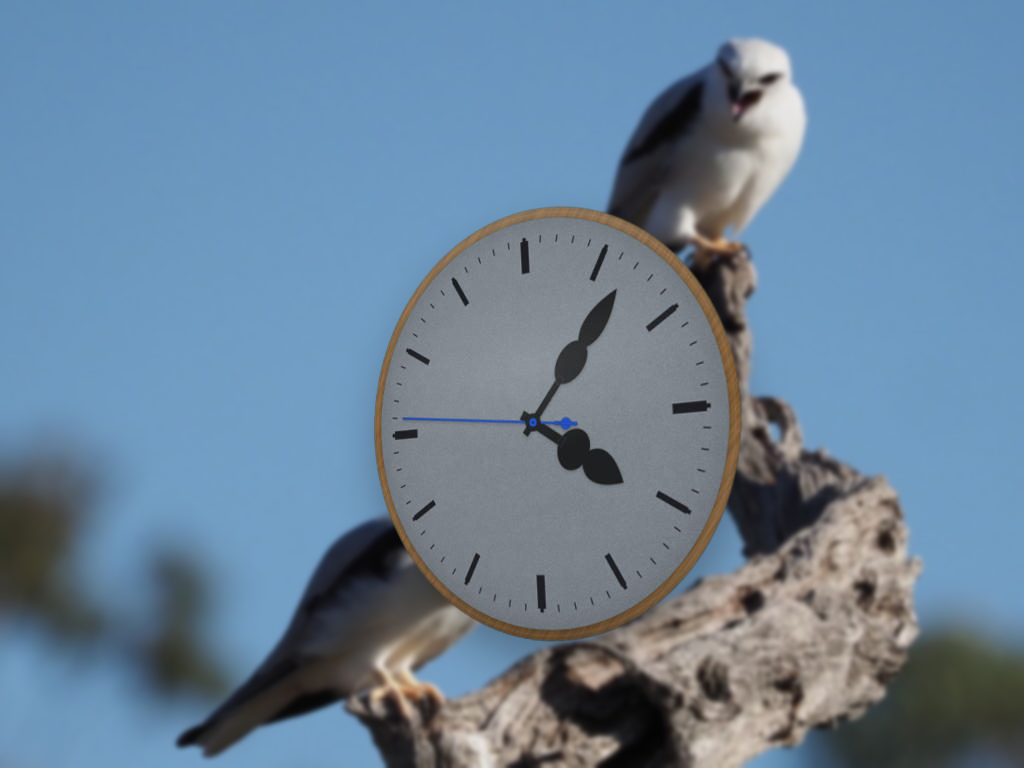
**4:06:46**
